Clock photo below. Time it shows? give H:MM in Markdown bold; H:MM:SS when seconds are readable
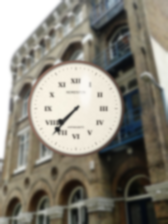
**7:37**
